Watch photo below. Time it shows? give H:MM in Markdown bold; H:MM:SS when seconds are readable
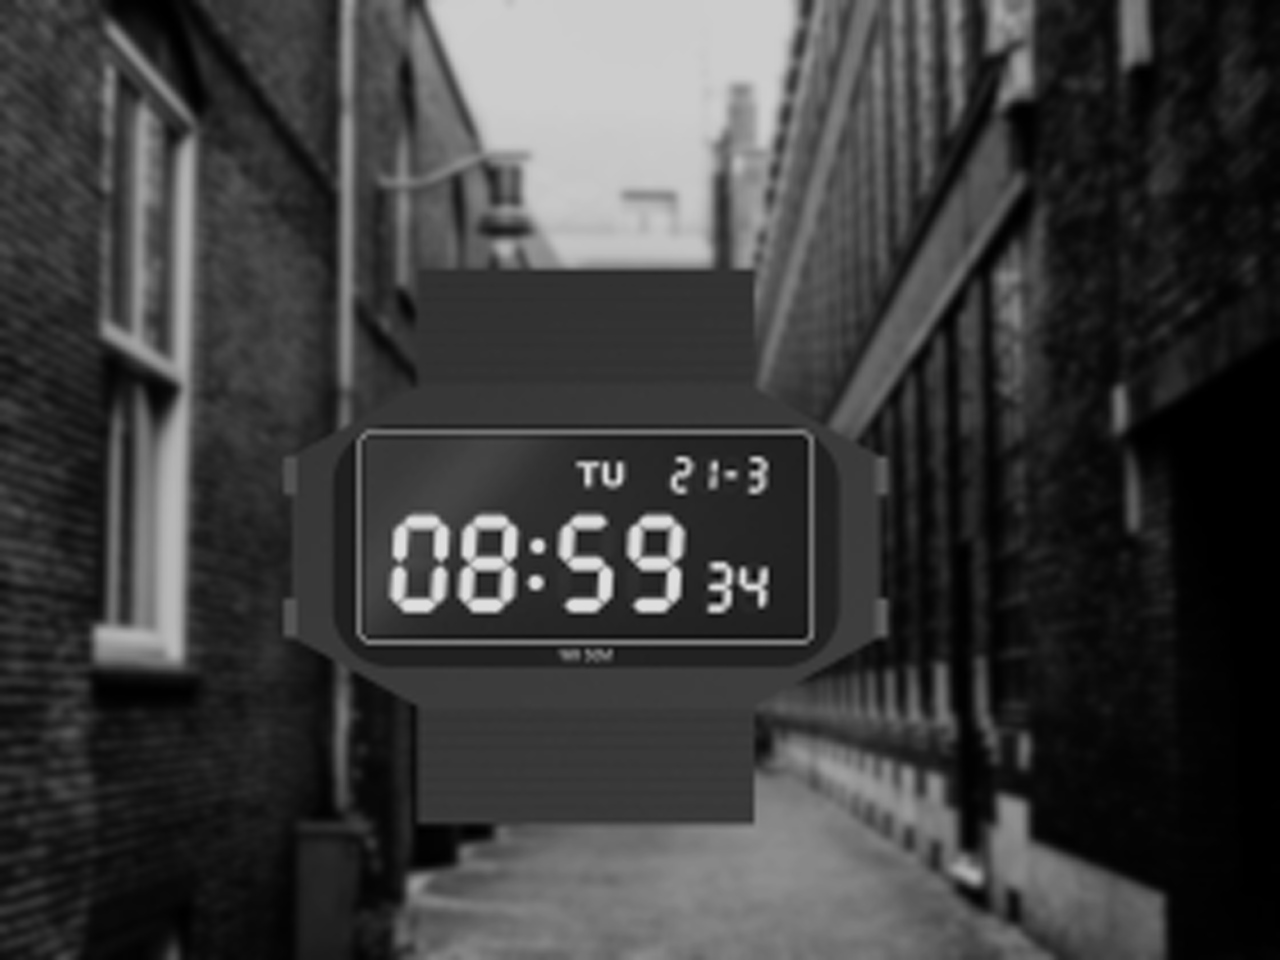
**8:59:34**
